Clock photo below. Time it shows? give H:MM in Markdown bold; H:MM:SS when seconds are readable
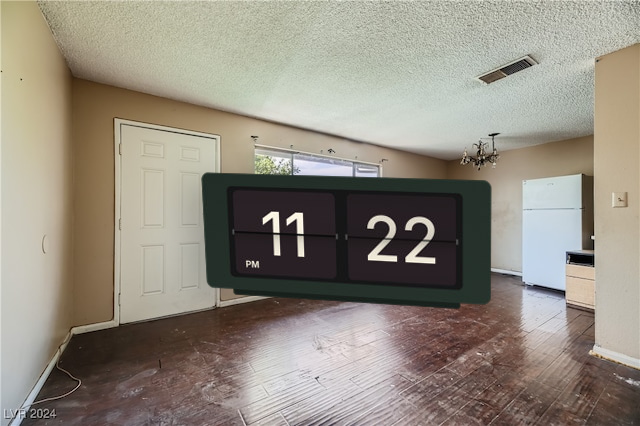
**11:22**
